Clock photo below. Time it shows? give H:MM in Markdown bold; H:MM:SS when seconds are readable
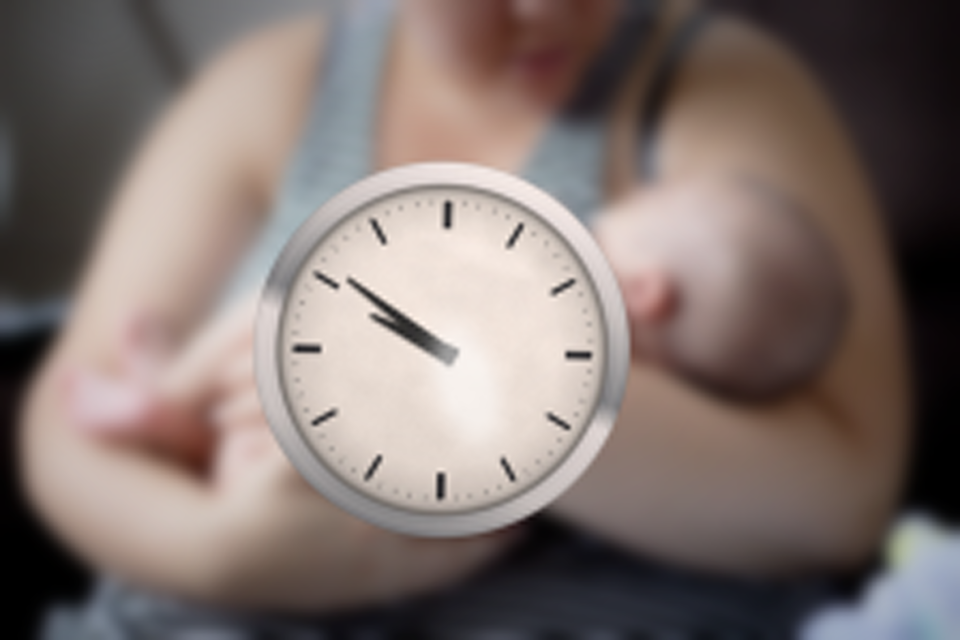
**9:51**
